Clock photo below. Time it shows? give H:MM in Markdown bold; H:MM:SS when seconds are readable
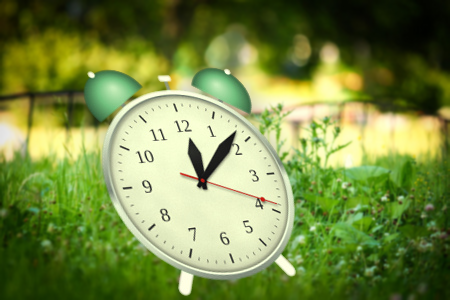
**12:08:19**
